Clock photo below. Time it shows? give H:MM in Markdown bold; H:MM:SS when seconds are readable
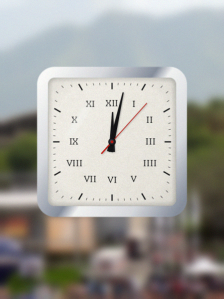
**12:02:07**
